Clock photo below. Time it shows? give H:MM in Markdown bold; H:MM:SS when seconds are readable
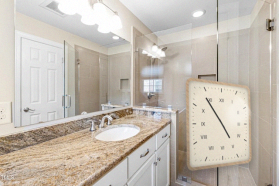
**4:54**
